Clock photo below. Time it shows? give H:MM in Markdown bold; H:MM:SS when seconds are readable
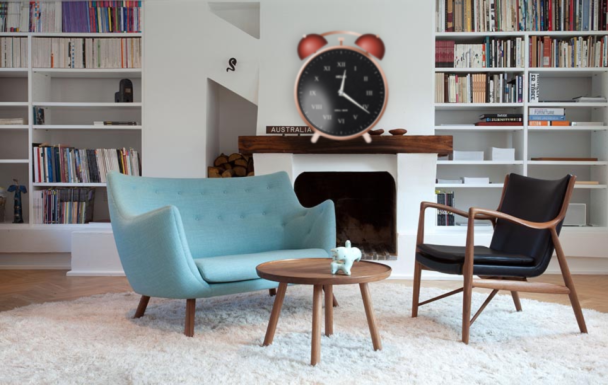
**12:21**
